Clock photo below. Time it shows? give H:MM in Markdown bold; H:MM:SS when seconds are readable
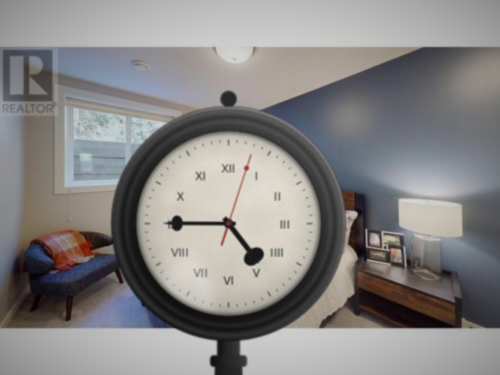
**4:45:03**
